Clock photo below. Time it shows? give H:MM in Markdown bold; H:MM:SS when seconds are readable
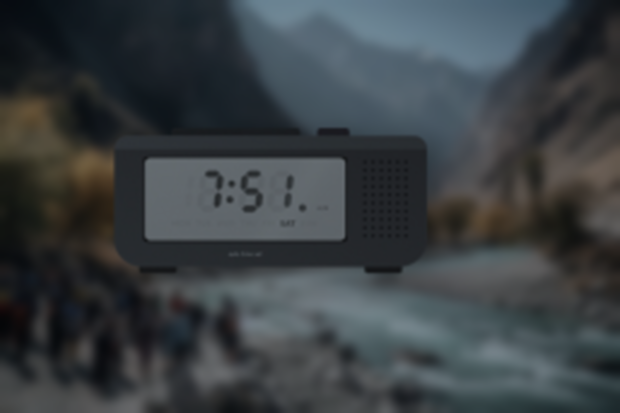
**7:51**
